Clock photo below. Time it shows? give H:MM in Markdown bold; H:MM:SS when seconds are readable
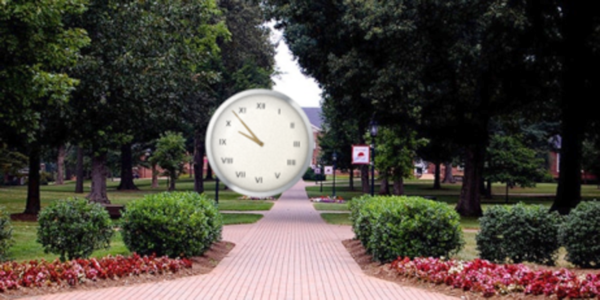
**9:53**
